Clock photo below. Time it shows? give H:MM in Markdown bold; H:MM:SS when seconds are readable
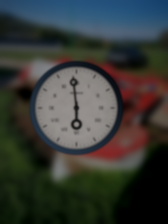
**5:59**
